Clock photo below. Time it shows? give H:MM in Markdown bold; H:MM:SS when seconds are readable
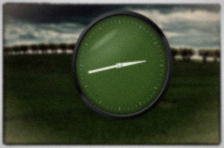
**2:43**
